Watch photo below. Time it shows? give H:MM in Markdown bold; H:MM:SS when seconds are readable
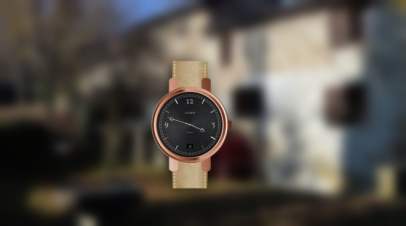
**3:48**
